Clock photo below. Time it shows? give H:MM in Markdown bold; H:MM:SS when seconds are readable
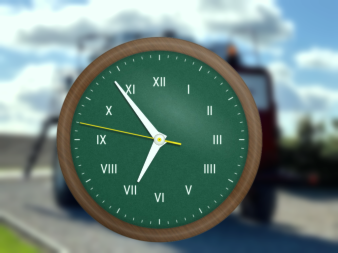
**6:53:47**
